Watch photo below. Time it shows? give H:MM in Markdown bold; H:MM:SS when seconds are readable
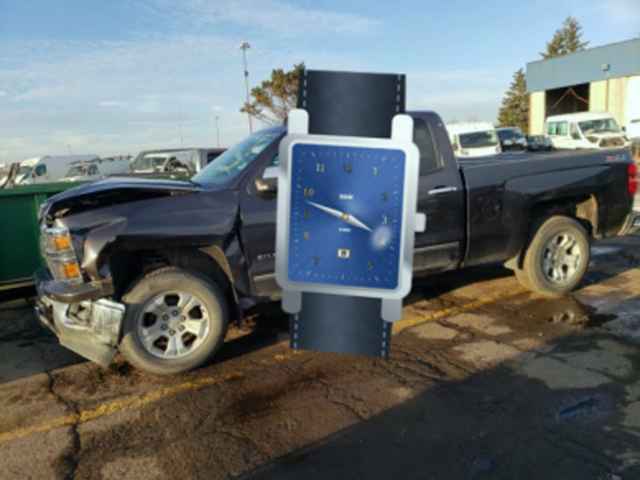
**3:48**
